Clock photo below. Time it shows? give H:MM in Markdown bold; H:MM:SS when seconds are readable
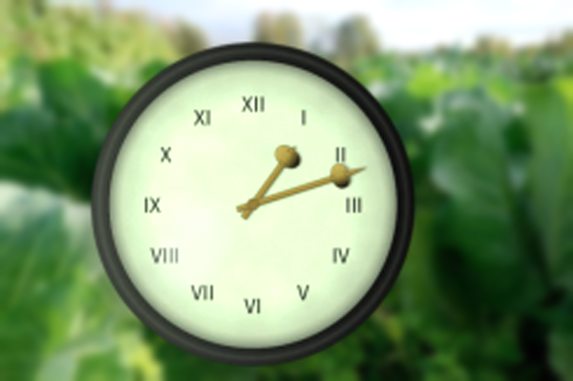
**1:12**
